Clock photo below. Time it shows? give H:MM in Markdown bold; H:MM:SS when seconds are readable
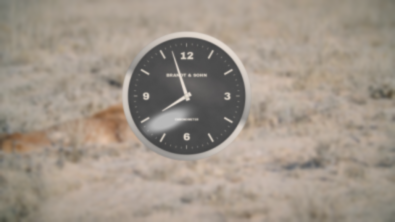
**7:57**
